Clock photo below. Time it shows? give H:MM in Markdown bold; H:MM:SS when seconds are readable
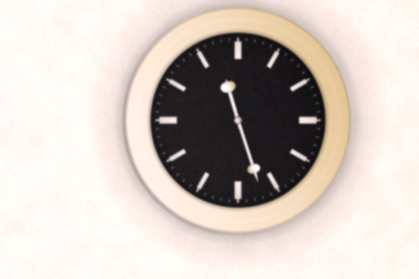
**11:27**
